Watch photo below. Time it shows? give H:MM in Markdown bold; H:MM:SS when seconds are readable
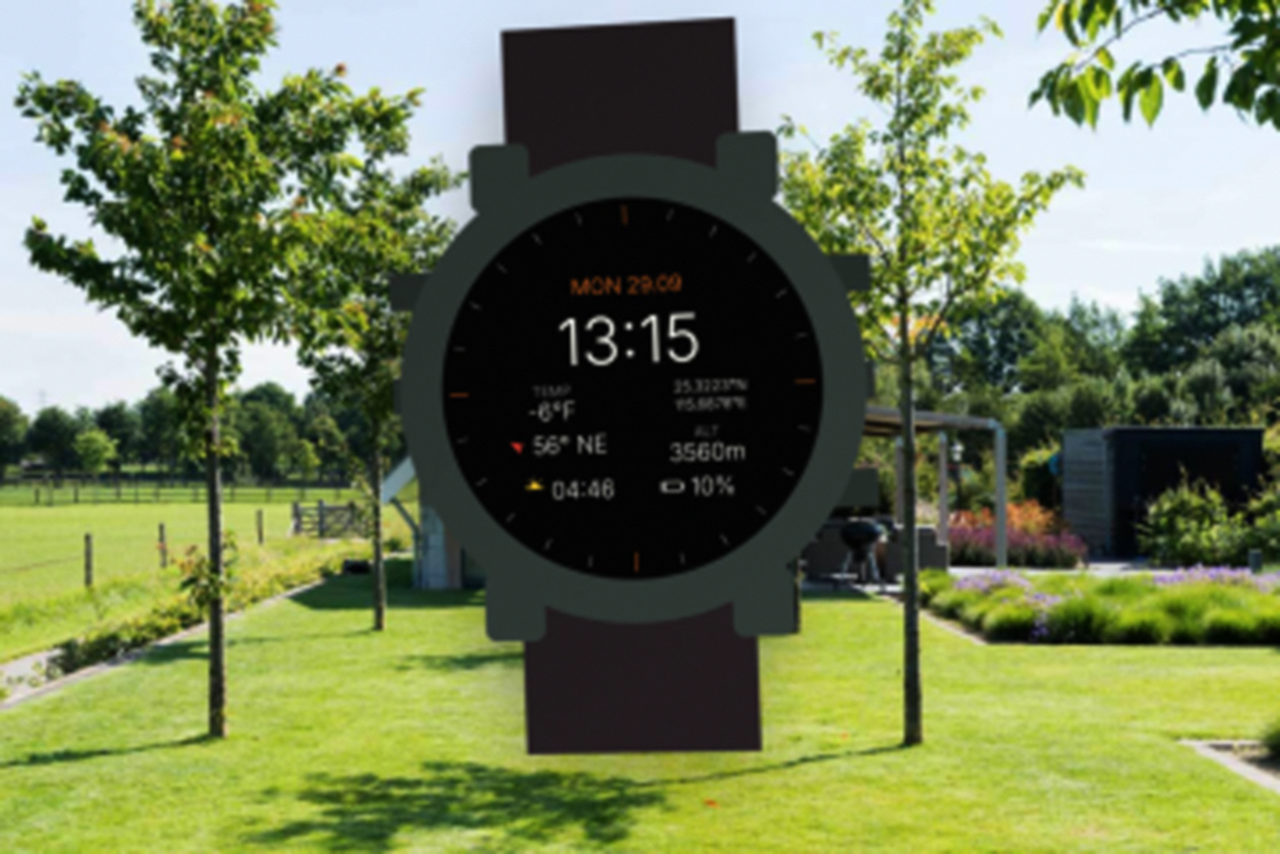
**13:15**
